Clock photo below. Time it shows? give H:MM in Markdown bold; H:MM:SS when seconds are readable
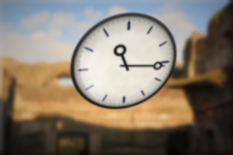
**11:16**
